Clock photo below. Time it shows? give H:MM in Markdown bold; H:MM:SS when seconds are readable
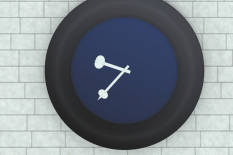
**9:37**
